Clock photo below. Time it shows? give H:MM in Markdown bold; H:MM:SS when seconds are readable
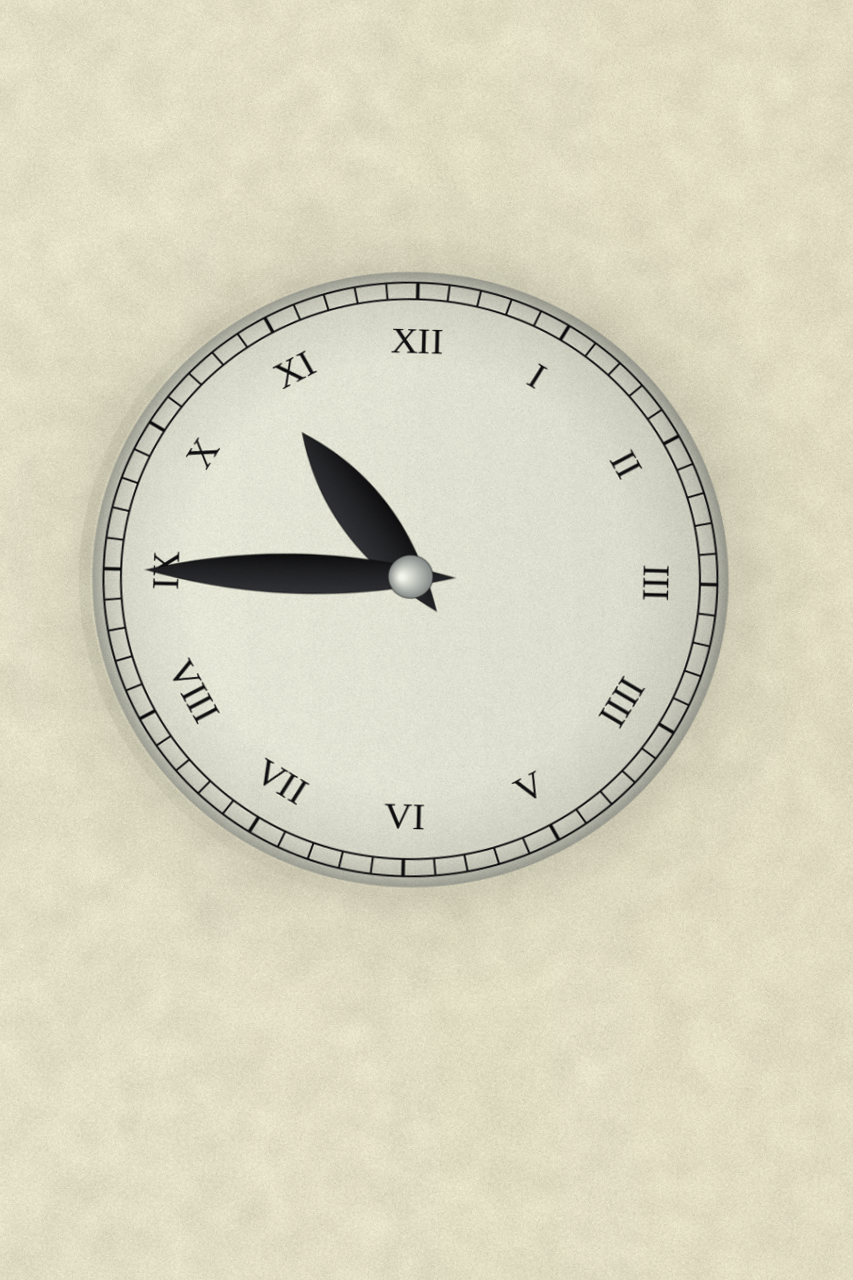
**10:45**
